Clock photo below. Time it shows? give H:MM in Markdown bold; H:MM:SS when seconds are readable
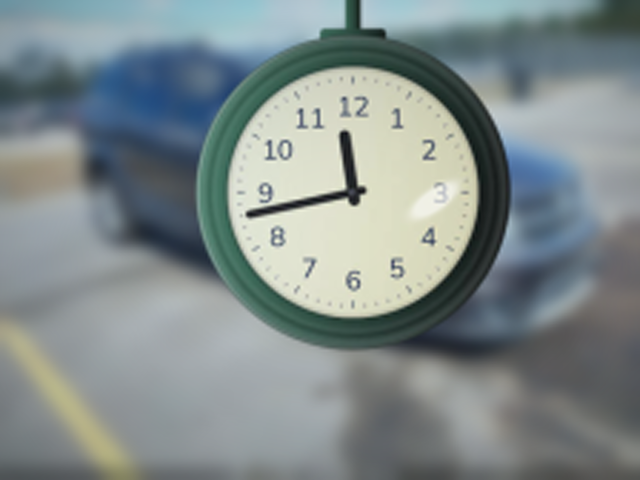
**11:43**
